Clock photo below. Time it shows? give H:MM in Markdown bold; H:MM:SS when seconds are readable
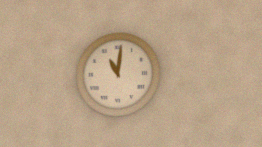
**11:01**
